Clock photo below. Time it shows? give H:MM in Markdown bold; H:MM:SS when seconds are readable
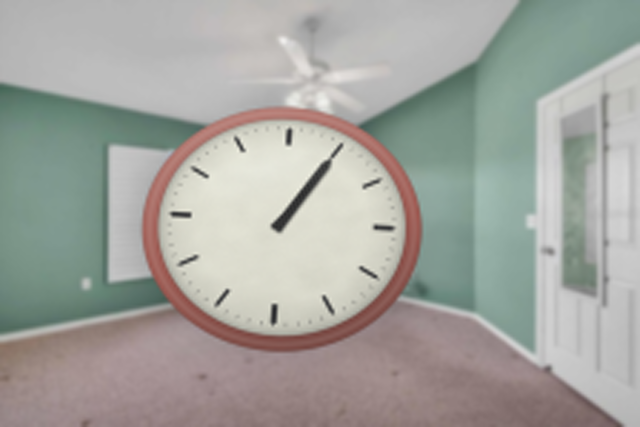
**1:05**
